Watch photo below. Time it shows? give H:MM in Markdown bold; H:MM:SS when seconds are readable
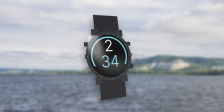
**2:34**
